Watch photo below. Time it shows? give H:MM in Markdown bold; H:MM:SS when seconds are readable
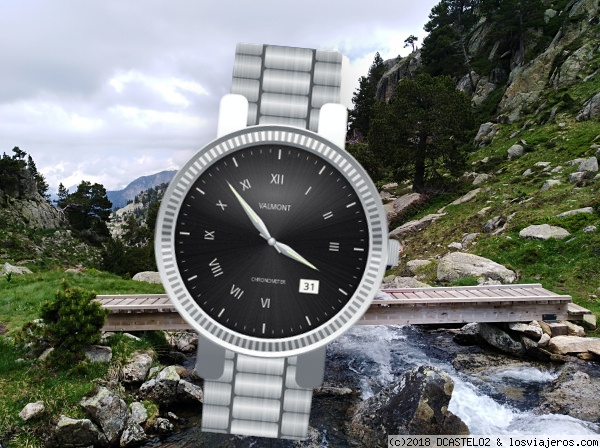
**3:53**
